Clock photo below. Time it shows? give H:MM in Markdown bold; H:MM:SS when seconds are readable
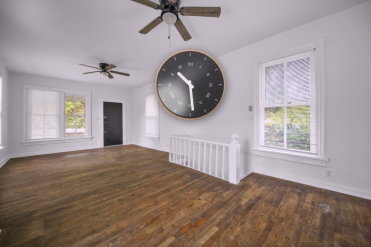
**10:29**
